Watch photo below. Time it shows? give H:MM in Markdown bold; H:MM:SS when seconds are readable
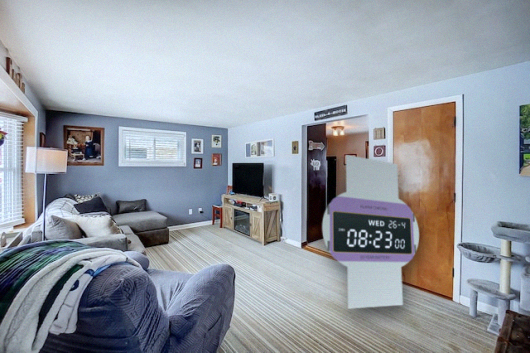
**8:23:00**
